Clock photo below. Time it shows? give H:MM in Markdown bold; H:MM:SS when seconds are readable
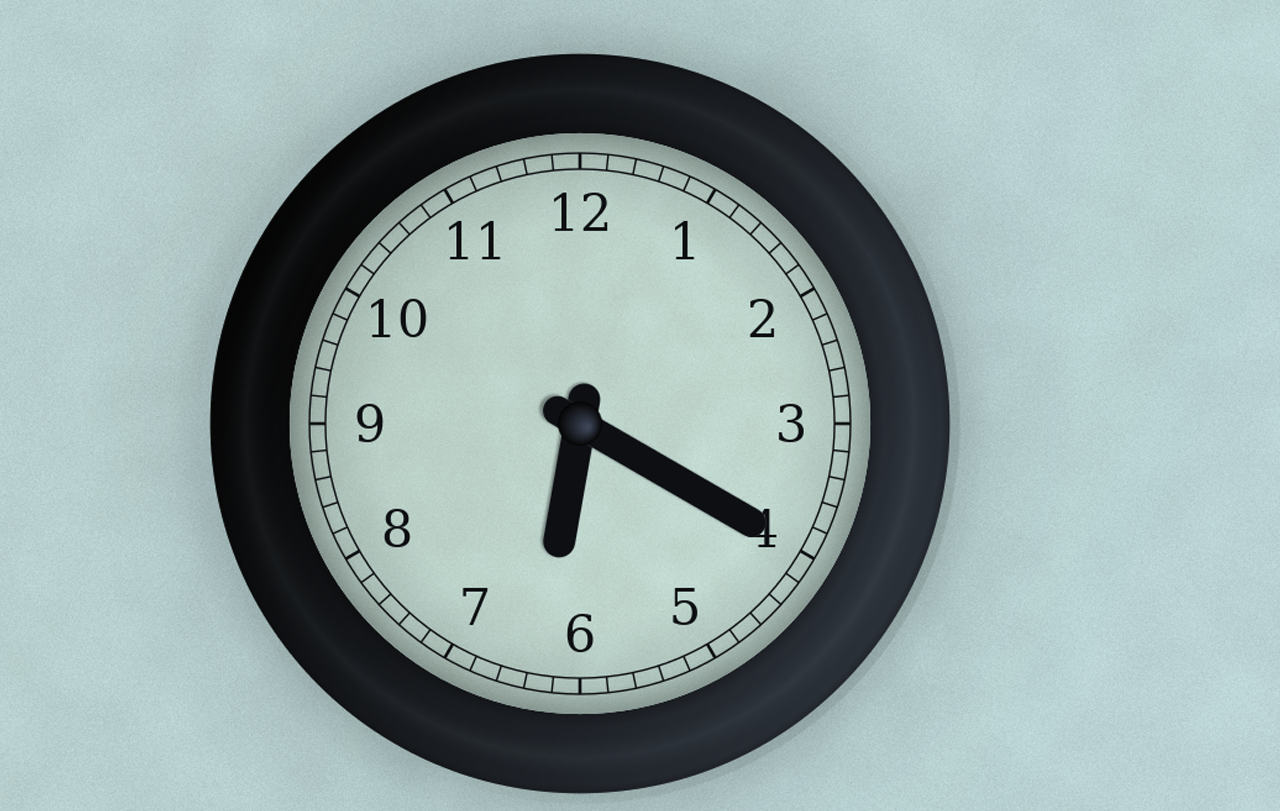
**6:20**
